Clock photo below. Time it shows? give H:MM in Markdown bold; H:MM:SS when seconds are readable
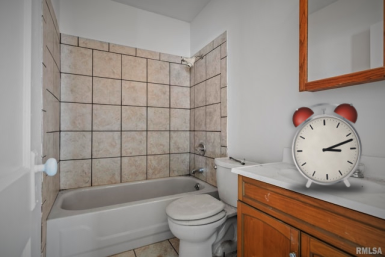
**3:12**
